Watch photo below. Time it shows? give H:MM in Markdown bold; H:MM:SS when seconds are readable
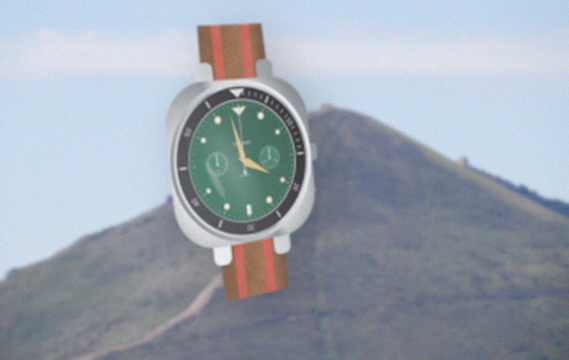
**3:58**
